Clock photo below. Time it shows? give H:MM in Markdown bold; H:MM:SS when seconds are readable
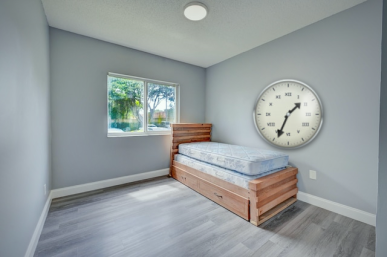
**1:34**
